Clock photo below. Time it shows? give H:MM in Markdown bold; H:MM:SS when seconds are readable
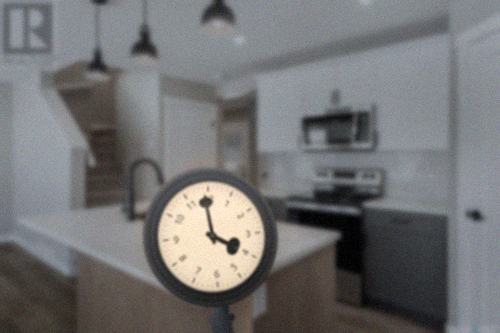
**3:59**
